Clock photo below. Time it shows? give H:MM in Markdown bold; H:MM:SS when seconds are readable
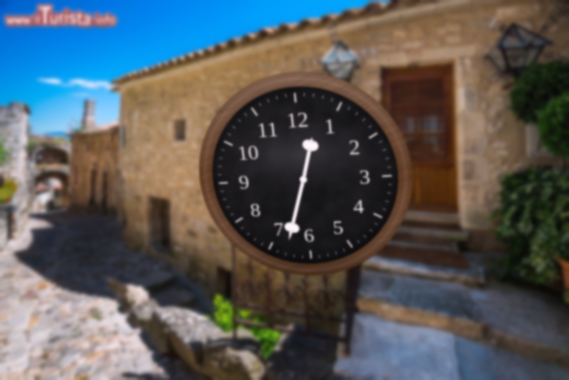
**12:33**
